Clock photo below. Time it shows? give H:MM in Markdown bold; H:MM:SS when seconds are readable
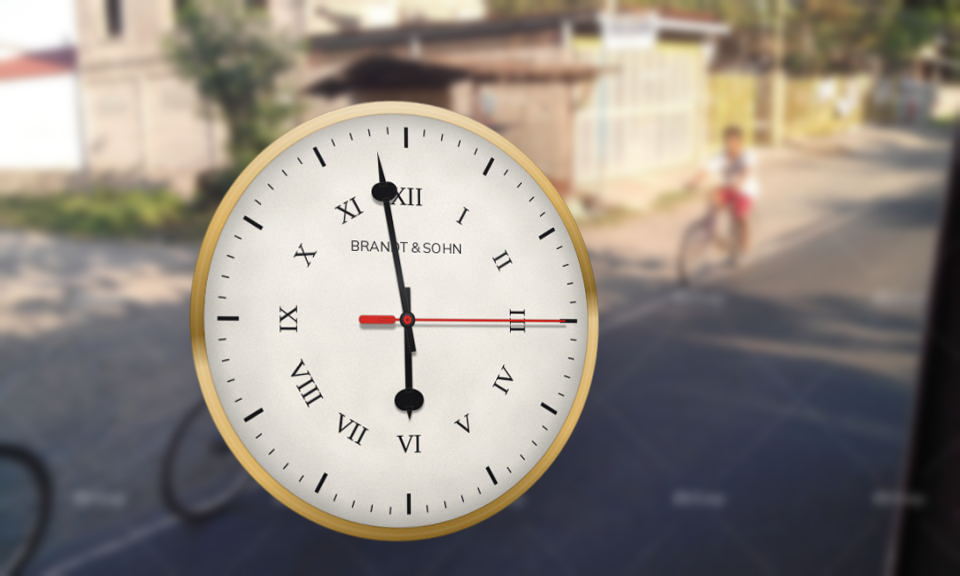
**5:58:15**
